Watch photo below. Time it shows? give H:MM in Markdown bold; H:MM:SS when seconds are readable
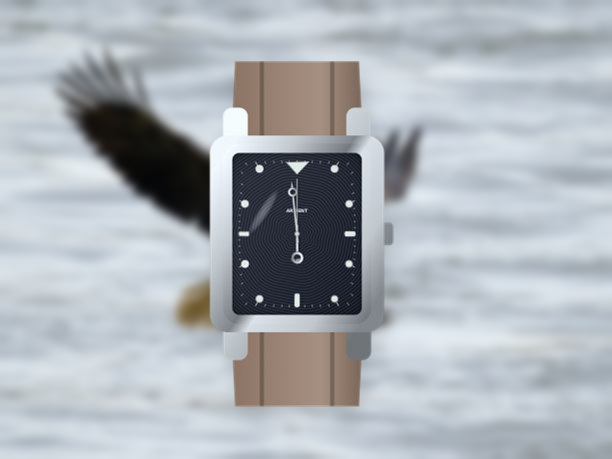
**5:59:00**
